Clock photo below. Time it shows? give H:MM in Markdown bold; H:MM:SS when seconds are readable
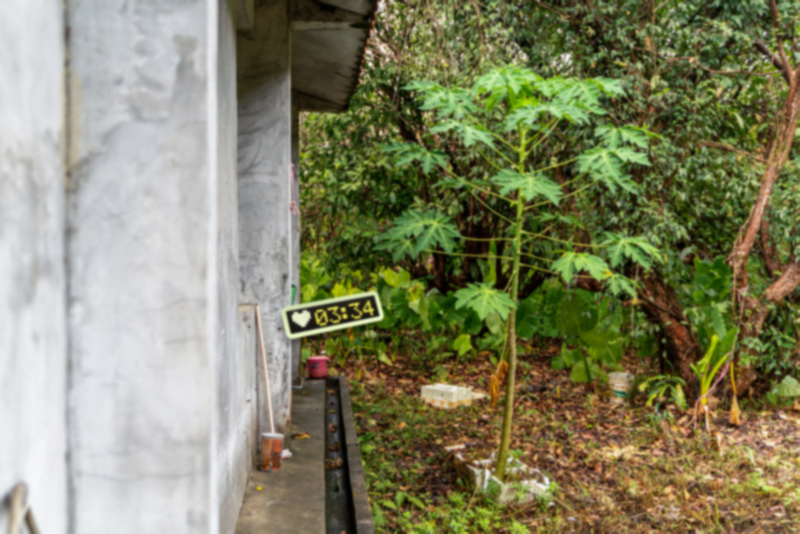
**3:34**
